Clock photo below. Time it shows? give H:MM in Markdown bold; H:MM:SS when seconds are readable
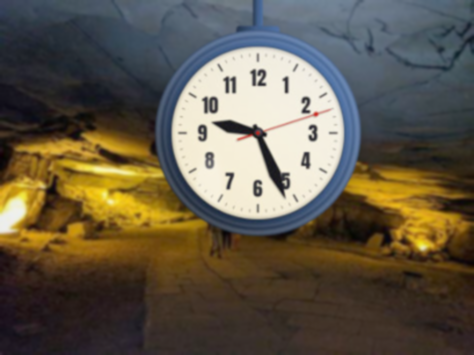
**9:26:12**
